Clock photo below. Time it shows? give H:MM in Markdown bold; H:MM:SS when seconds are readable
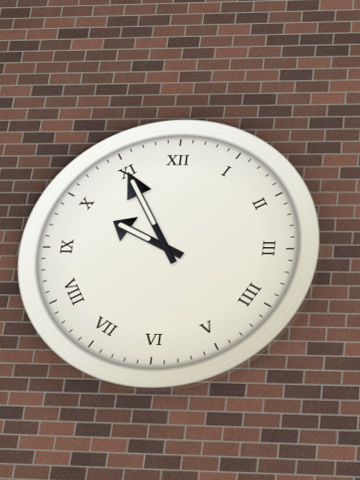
**9:55**
